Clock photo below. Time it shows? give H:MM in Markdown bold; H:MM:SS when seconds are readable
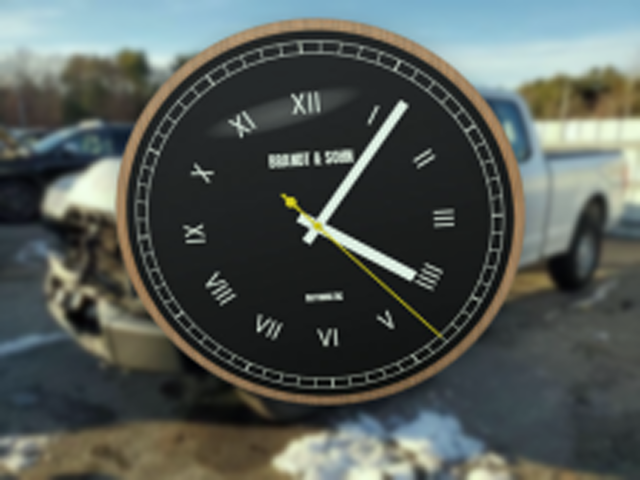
**4:06:23**
